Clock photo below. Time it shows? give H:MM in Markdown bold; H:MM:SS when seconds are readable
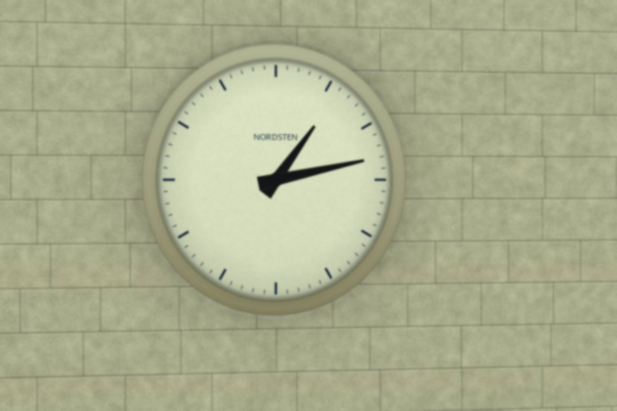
**1:13**
